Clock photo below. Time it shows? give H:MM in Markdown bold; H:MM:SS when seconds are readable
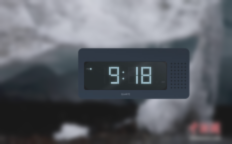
**9:18**
